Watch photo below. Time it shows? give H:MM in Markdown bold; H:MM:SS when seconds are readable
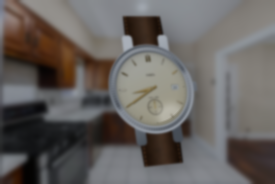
**8:40**
